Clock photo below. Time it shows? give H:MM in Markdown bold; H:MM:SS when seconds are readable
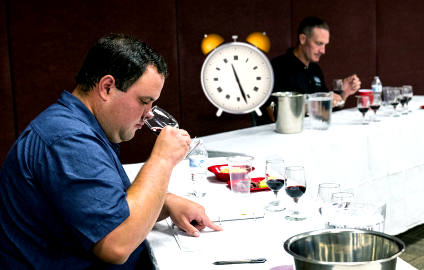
**11:27**
